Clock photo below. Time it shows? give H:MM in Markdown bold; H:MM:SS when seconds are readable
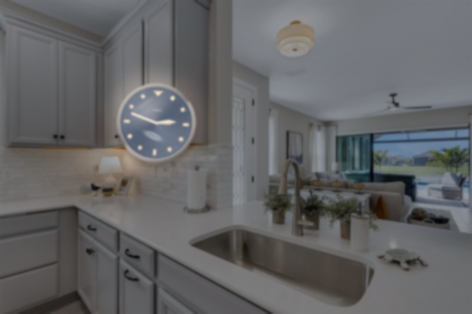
**2:48**
